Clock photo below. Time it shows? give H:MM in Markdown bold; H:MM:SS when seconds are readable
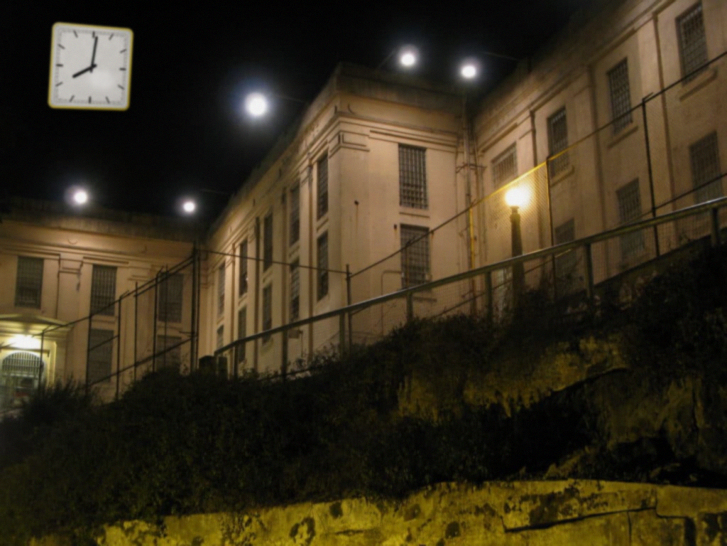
**8:01**
